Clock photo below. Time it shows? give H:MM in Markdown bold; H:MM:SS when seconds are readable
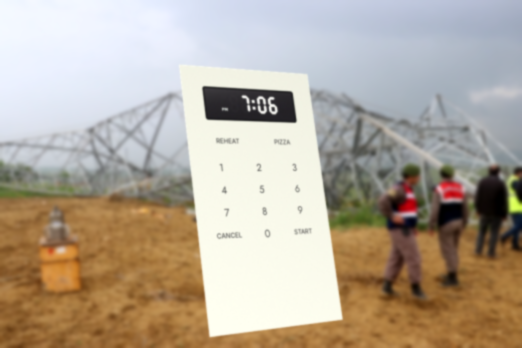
**7:06**
